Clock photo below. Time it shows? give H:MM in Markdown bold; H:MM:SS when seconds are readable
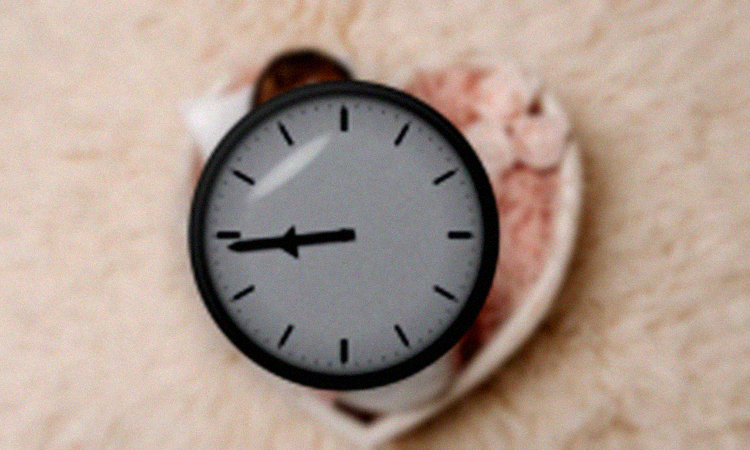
**8:44**
